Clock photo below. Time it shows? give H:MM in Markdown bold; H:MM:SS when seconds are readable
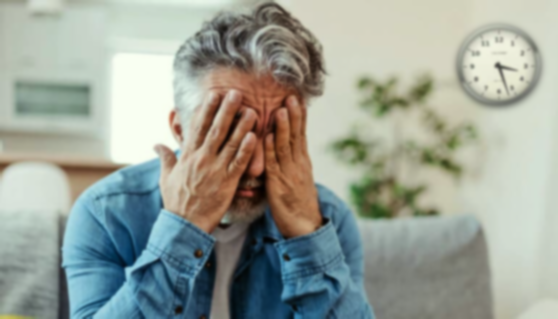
**3:27**
